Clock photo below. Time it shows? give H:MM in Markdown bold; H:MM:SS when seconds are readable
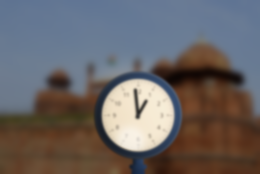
**12:59**
